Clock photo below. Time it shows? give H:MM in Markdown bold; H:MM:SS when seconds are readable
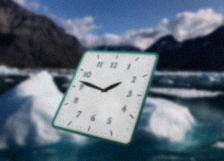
**1:47**
